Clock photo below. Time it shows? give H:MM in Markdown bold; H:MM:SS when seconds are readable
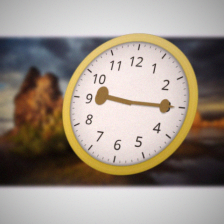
**9:15**
